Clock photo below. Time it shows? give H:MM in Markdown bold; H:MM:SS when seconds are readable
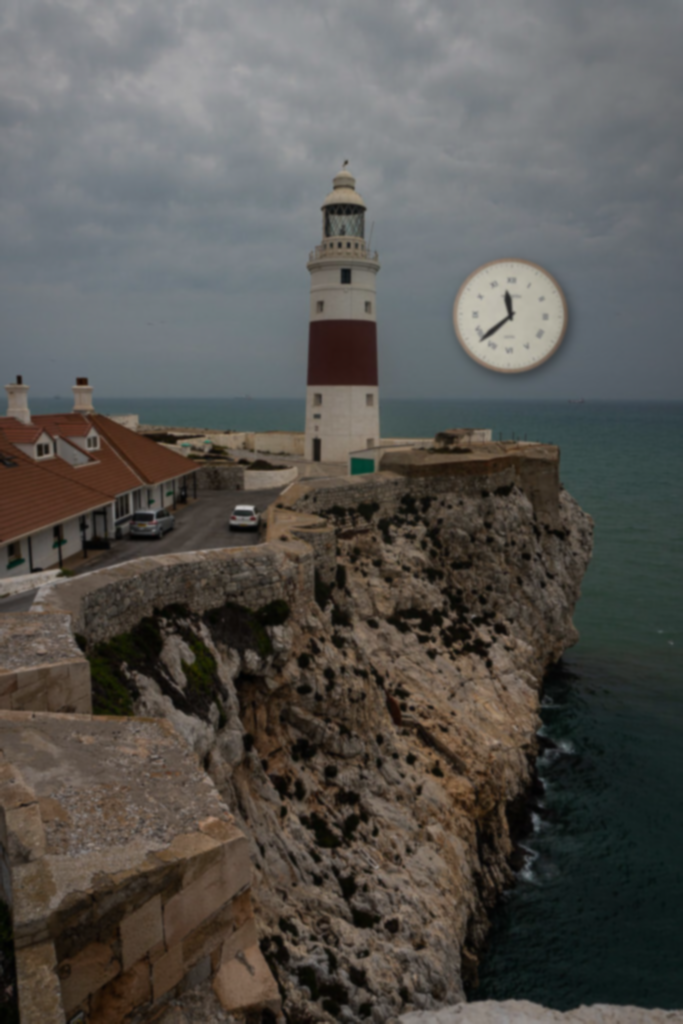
**11:38**
